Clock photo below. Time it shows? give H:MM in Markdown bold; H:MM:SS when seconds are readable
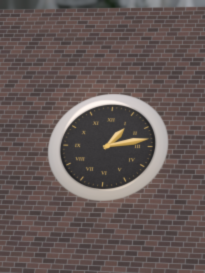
**1:13**
